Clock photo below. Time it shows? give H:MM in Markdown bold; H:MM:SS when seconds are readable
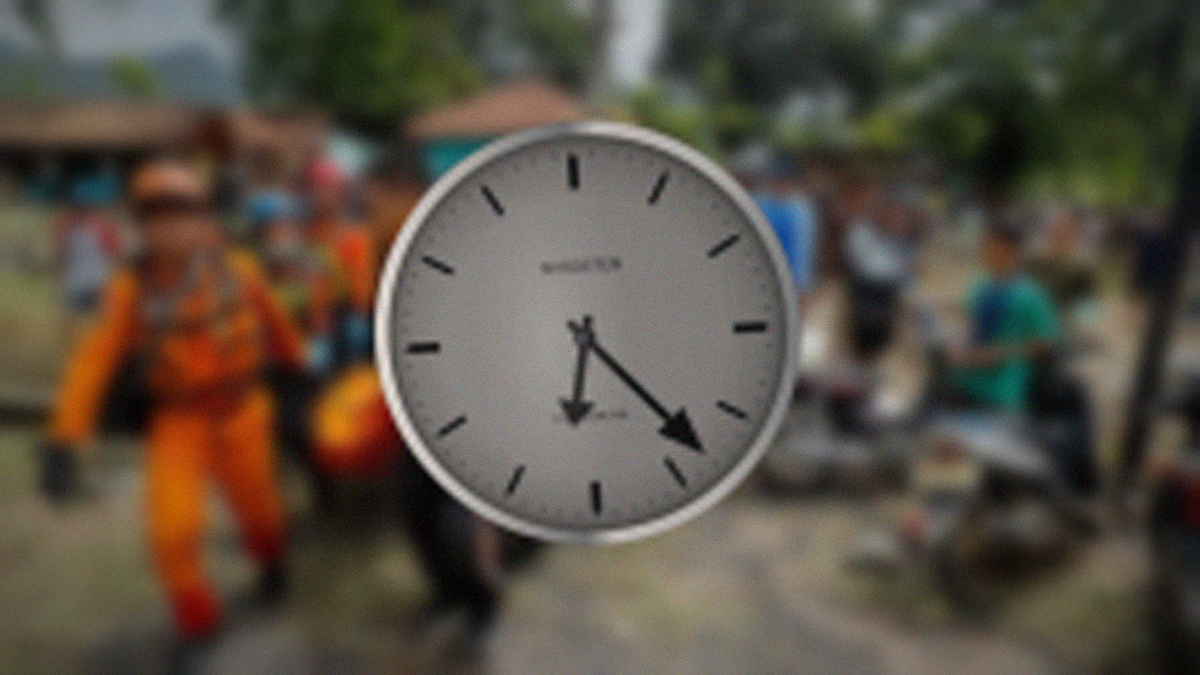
**6:23**
